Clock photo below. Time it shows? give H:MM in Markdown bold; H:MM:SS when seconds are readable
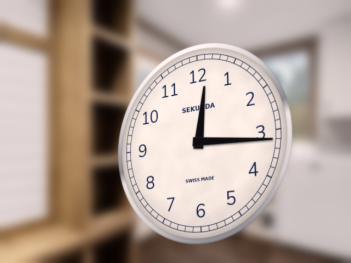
**12:16**
